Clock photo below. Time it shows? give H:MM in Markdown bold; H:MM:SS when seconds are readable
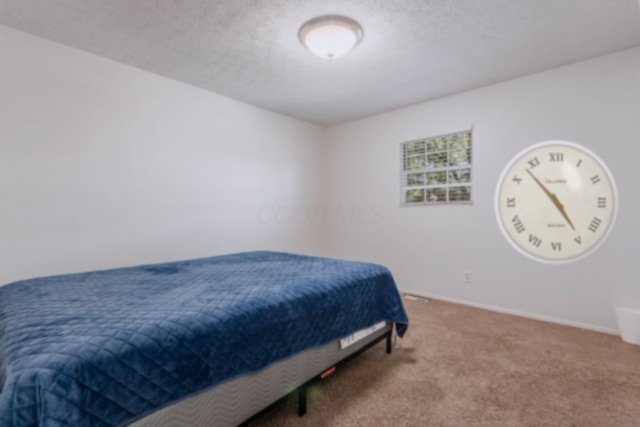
**4:53**
